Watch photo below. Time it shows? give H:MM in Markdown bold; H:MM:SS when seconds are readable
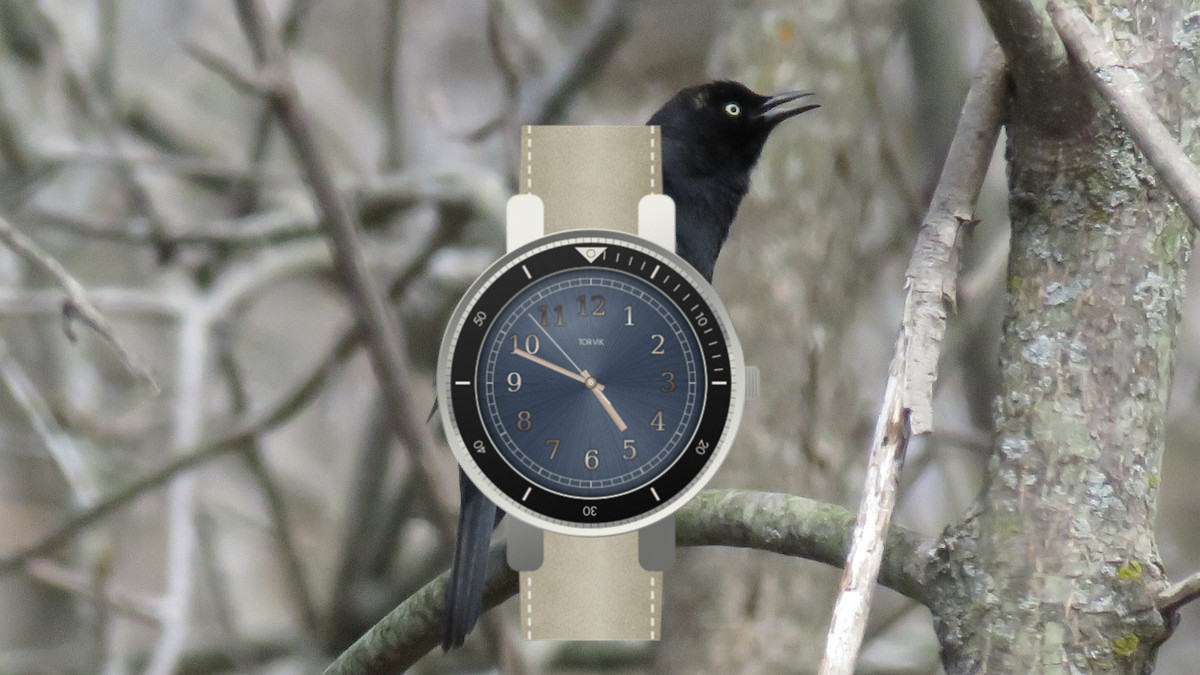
**4:48:53**
